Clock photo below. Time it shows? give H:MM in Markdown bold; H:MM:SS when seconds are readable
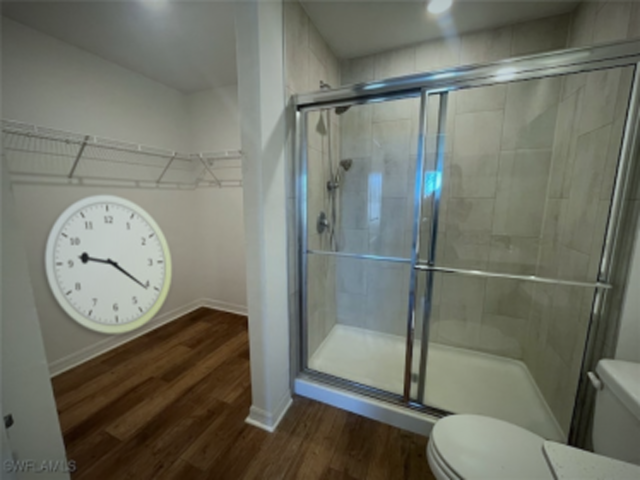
**9:21**
